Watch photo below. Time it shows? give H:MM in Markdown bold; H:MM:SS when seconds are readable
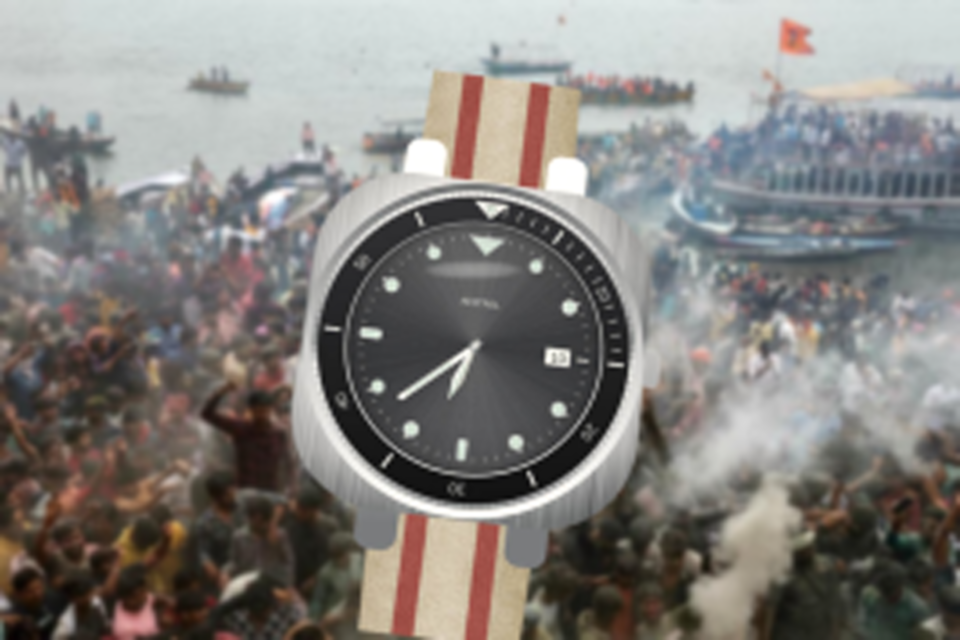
**6:38**
